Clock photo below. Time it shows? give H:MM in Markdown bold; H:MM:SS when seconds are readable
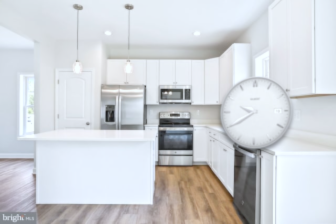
**9:40**
